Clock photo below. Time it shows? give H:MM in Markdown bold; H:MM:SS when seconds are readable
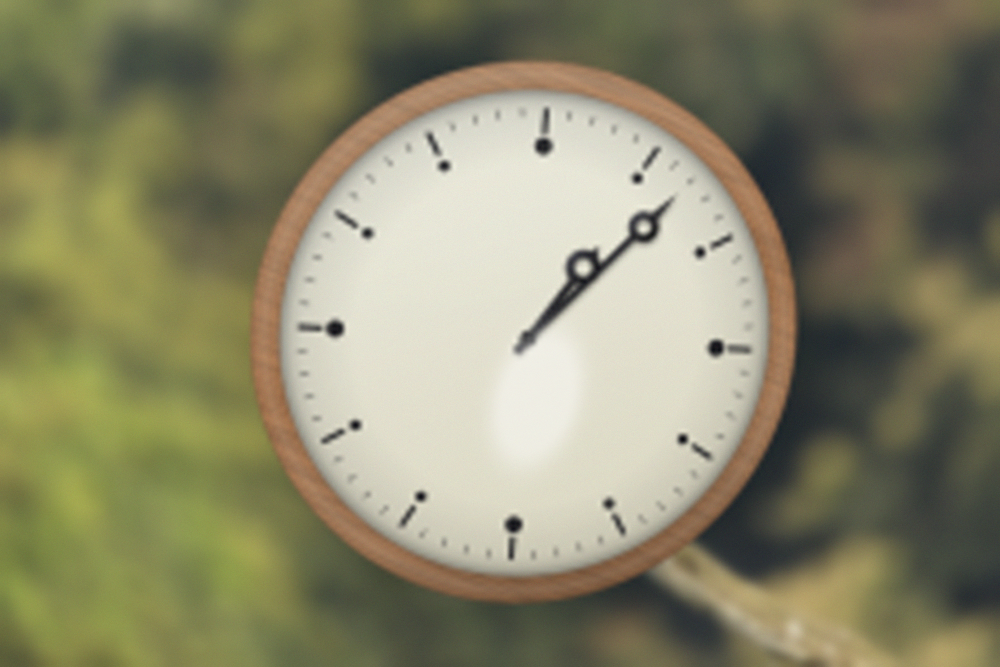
**1:07**
